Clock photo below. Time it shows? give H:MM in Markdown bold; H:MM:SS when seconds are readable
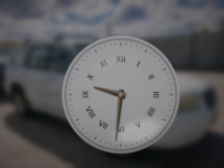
**9:31**
